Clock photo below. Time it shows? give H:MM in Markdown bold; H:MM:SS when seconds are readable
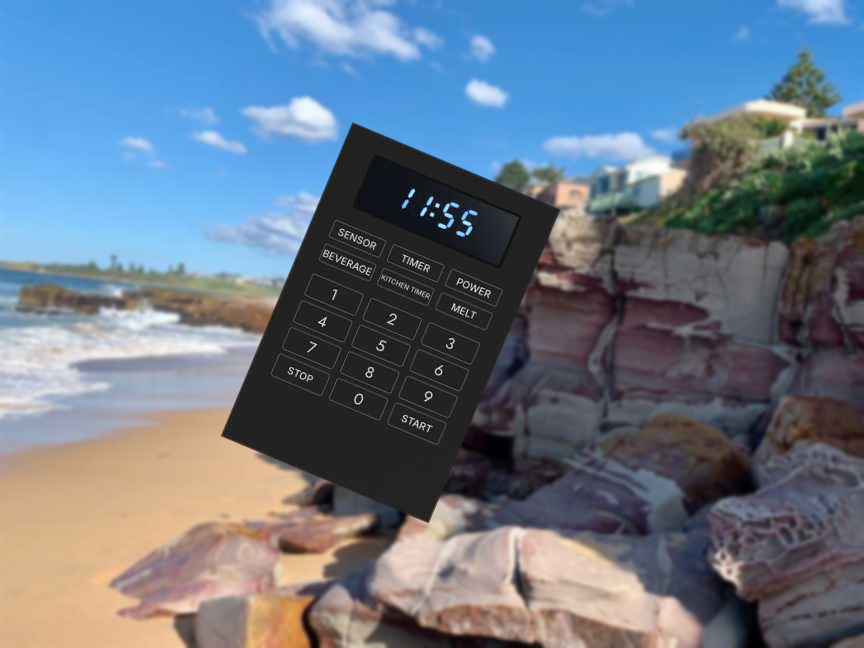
**11:55**
